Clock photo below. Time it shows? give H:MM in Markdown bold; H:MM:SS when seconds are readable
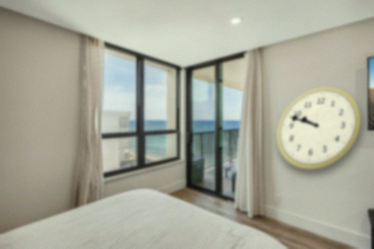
**9:48**
